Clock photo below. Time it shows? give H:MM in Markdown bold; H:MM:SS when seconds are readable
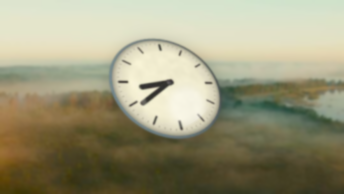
**8:39**
